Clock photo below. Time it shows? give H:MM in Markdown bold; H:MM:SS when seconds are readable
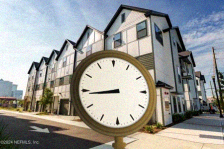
**8:44**
